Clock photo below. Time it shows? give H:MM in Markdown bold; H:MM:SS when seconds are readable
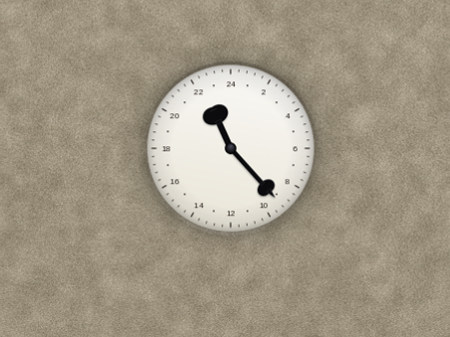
**22:23**
